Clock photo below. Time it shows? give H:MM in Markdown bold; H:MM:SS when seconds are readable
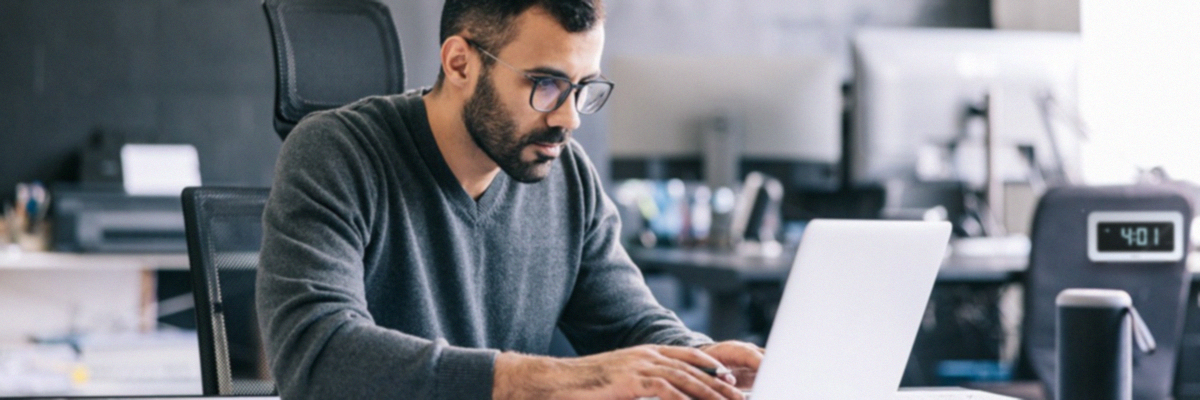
**4:01**
